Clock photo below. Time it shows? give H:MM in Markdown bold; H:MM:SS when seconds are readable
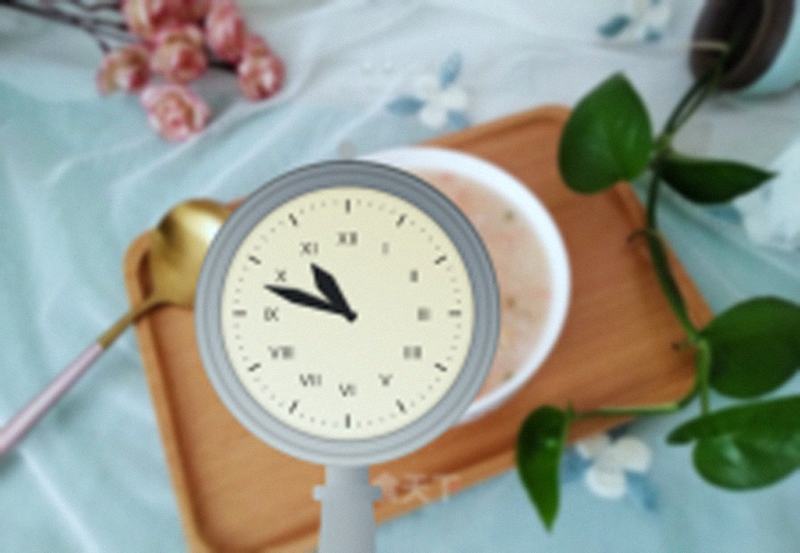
**10:48**
